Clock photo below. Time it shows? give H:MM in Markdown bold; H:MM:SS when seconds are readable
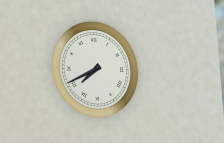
**7:41**
